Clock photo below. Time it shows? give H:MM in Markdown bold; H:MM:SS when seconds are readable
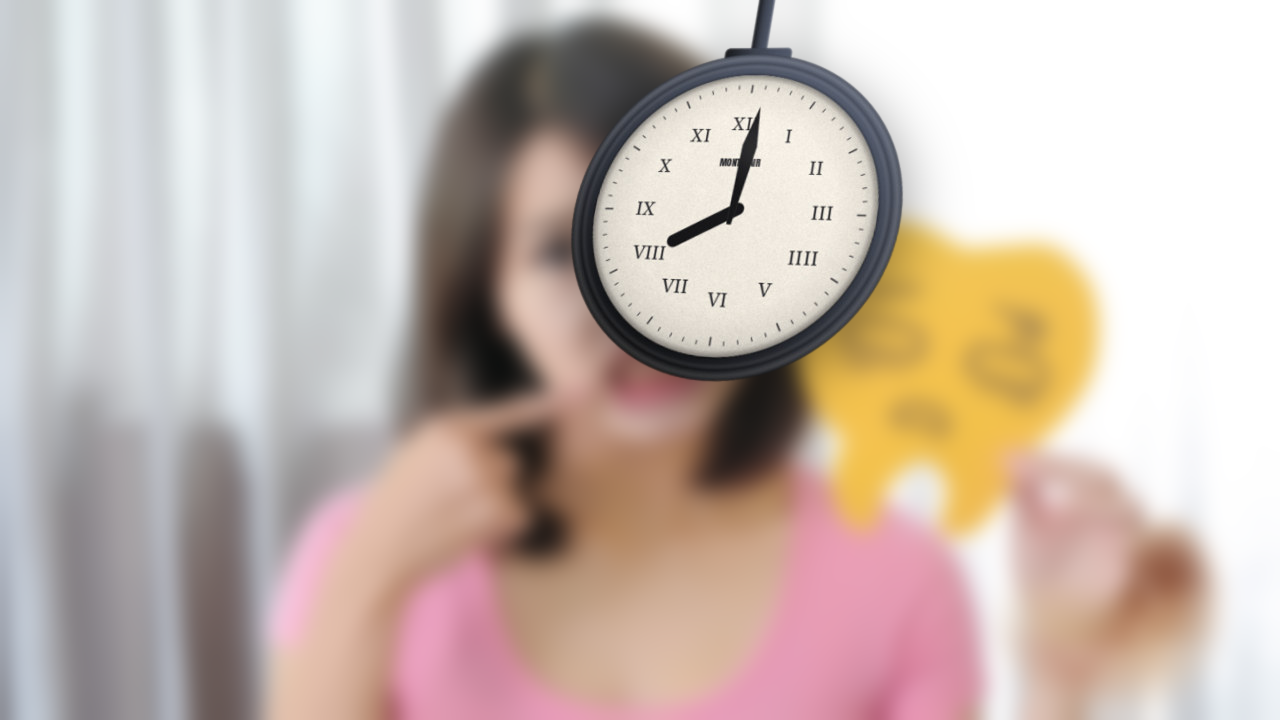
**8:01**
